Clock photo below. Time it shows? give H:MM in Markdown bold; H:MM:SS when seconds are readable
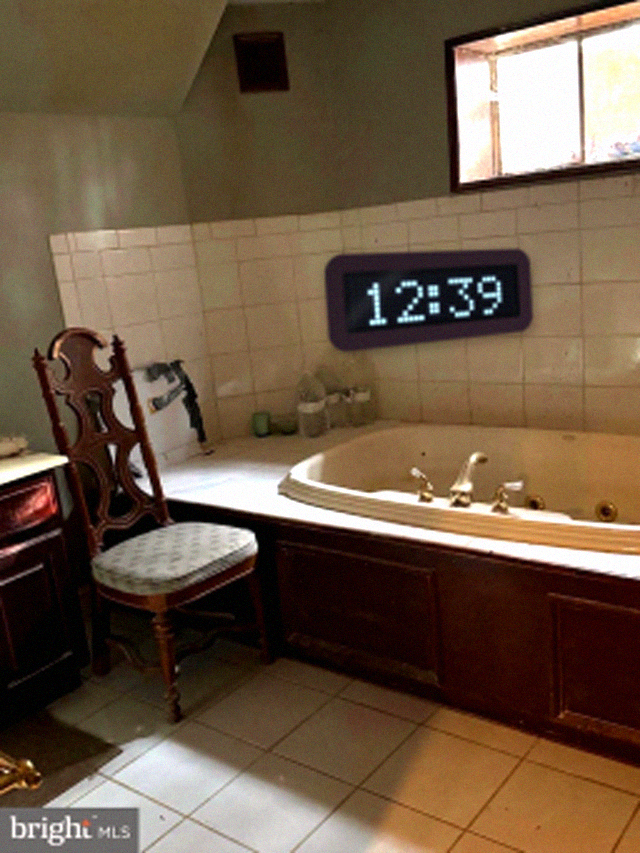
**12:39**
